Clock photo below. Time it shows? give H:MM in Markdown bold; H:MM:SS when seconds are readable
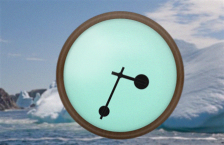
**3:34**
